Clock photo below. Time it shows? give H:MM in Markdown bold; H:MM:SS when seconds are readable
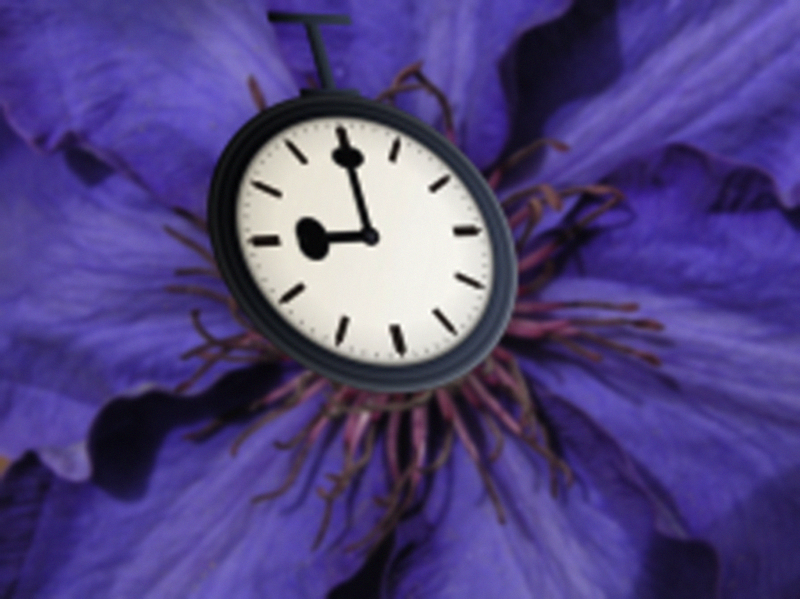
**9:00**
